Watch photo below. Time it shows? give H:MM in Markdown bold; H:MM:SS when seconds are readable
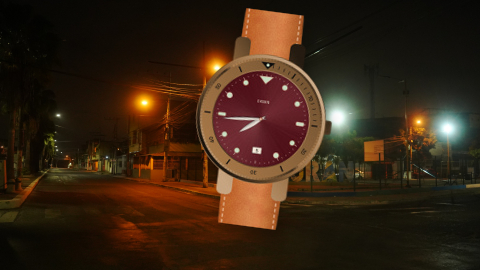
**7:44**
